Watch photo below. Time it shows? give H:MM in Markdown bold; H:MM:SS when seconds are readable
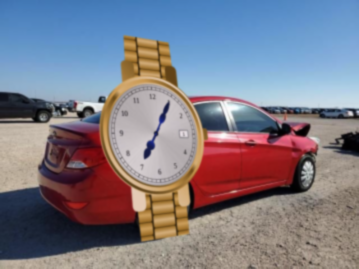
**7:05**
